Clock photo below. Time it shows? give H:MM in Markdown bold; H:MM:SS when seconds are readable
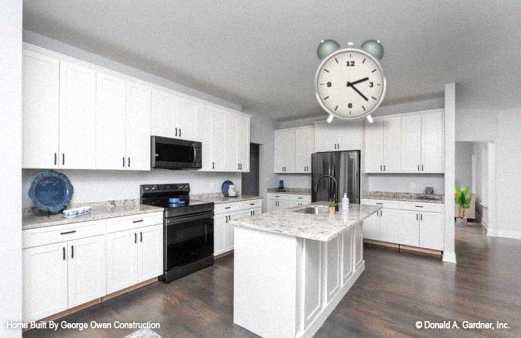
**2:22**
